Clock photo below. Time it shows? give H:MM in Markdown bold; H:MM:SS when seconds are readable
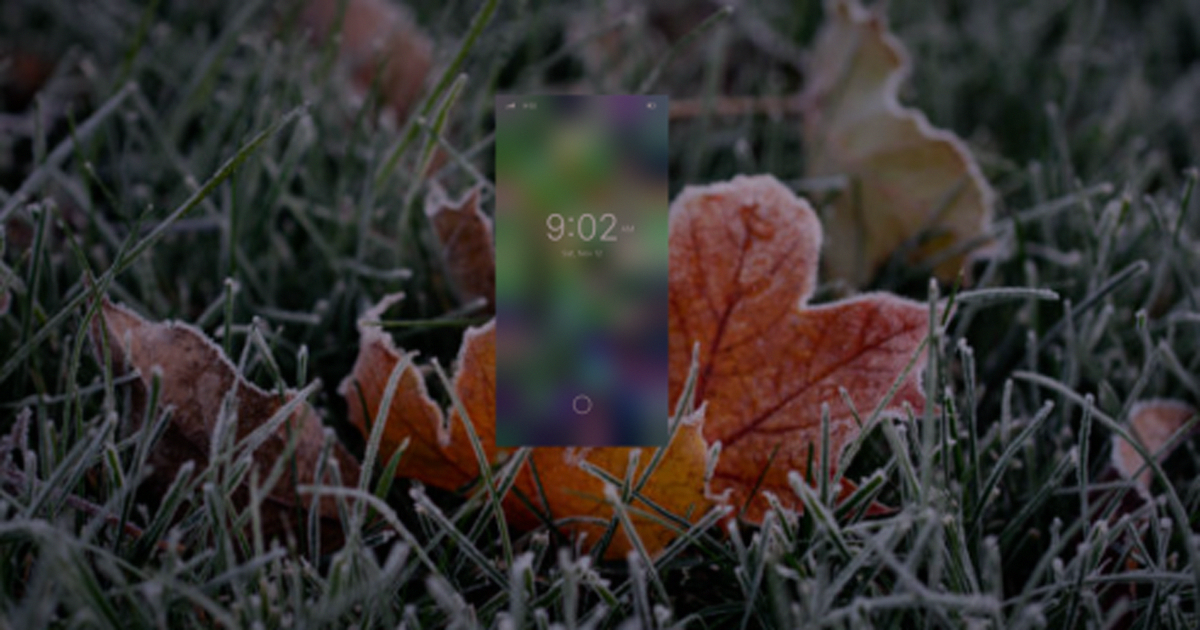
**9:02**
